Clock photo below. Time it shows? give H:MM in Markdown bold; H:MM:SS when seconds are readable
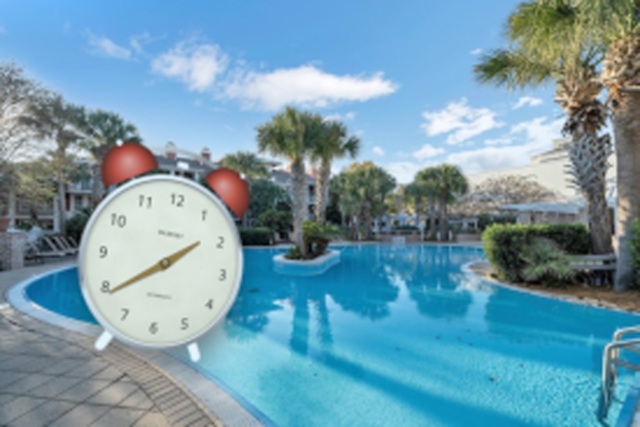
**1:39**
